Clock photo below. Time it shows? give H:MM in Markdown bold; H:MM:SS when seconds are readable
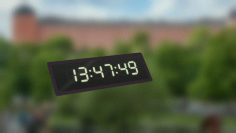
**13:47:49**
